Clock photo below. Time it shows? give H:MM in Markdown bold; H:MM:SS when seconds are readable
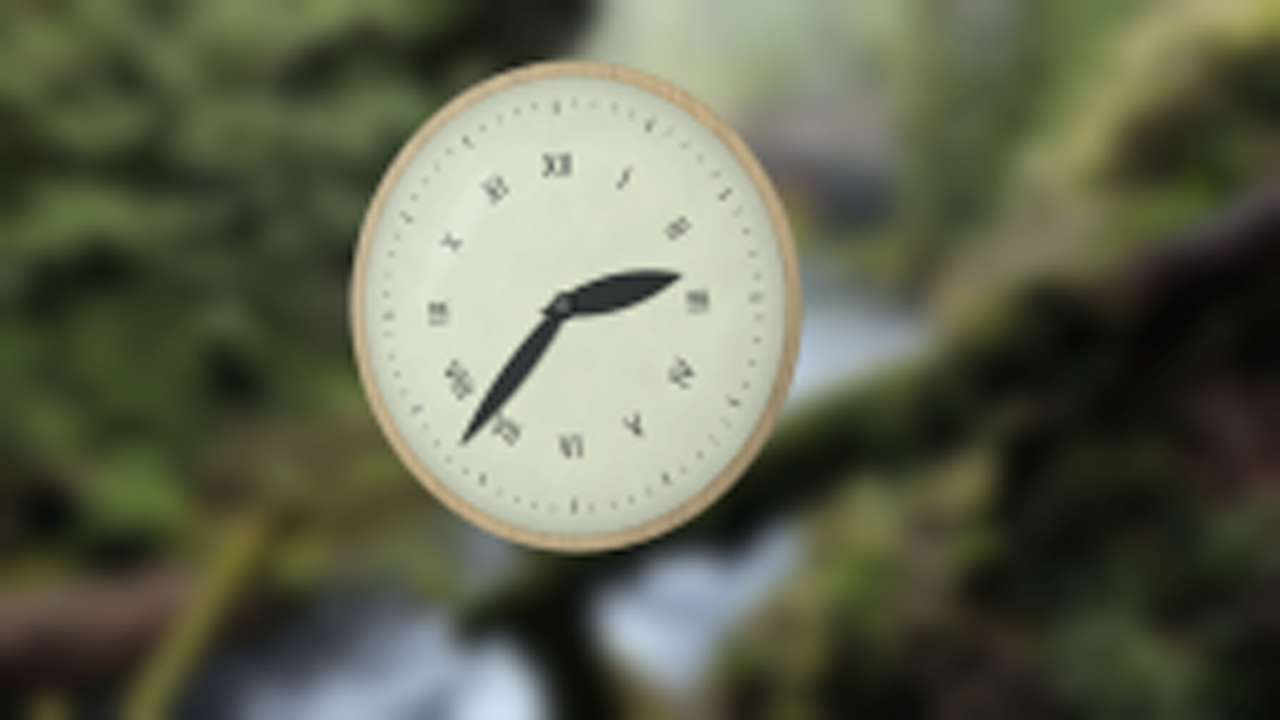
**2:37**
